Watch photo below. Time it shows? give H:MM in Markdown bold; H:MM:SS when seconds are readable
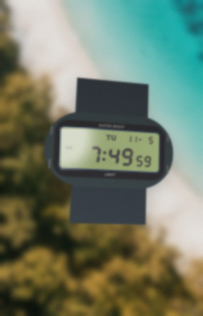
**7:49:59**
